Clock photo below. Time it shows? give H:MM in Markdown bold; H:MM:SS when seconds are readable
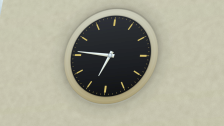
**6:46**
